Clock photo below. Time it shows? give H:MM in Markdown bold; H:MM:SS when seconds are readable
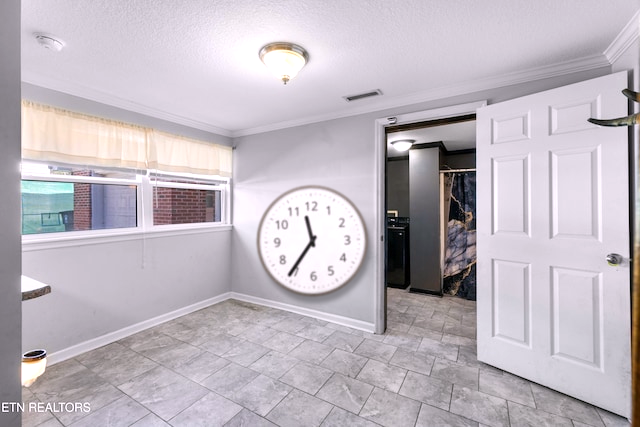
**11:36**
